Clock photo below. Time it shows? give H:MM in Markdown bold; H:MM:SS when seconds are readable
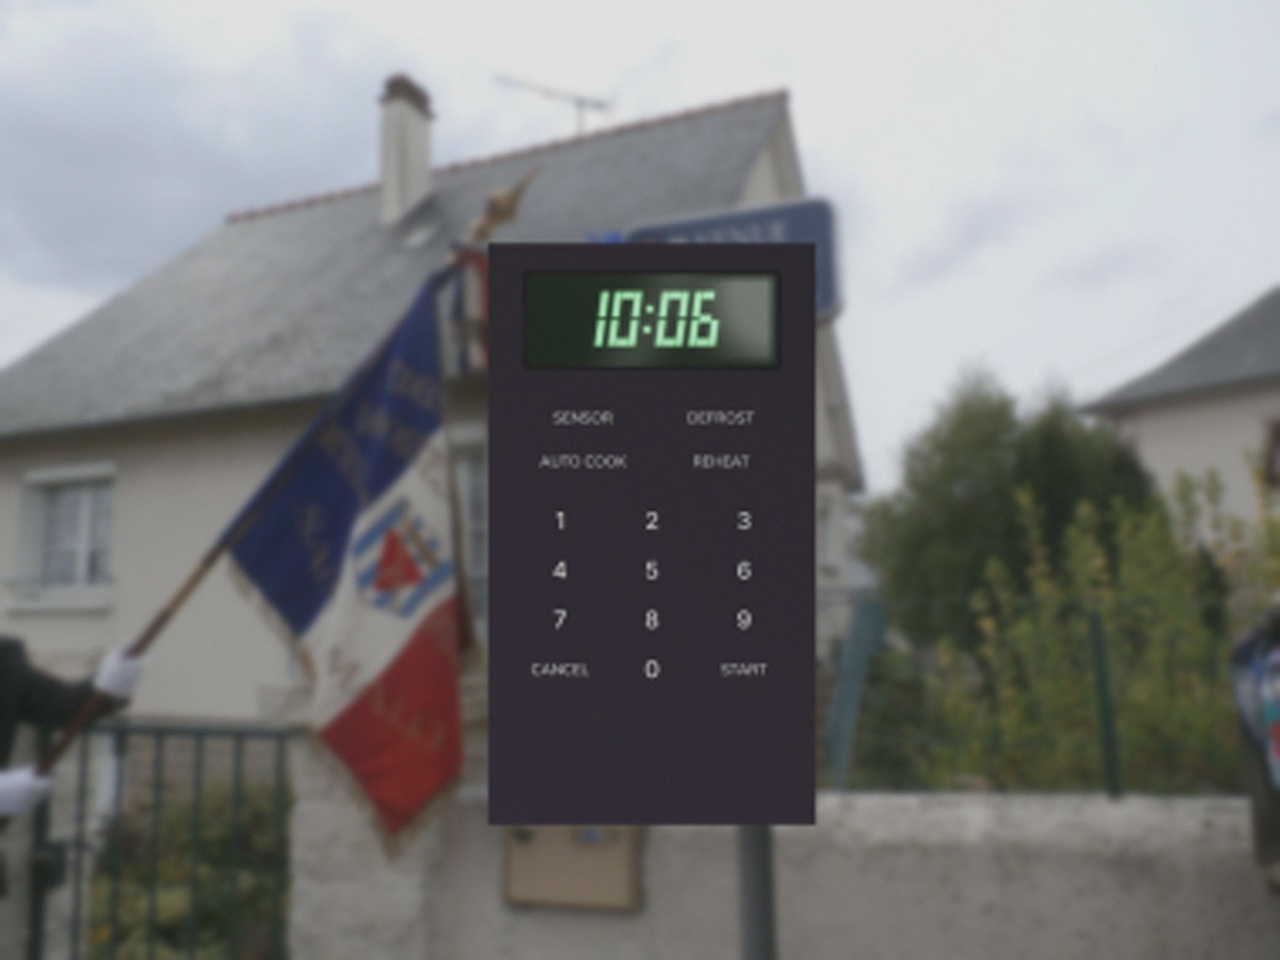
**10:06**
